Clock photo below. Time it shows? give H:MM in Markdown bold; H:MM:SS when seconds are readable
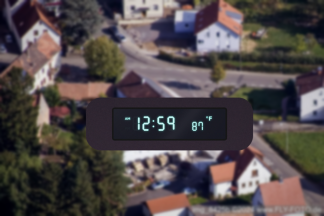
**12:59**
